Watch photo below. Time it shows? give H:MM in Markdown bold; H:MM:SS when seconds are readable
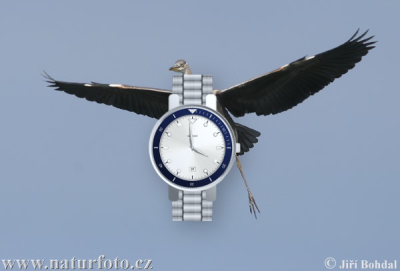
**3:59**
